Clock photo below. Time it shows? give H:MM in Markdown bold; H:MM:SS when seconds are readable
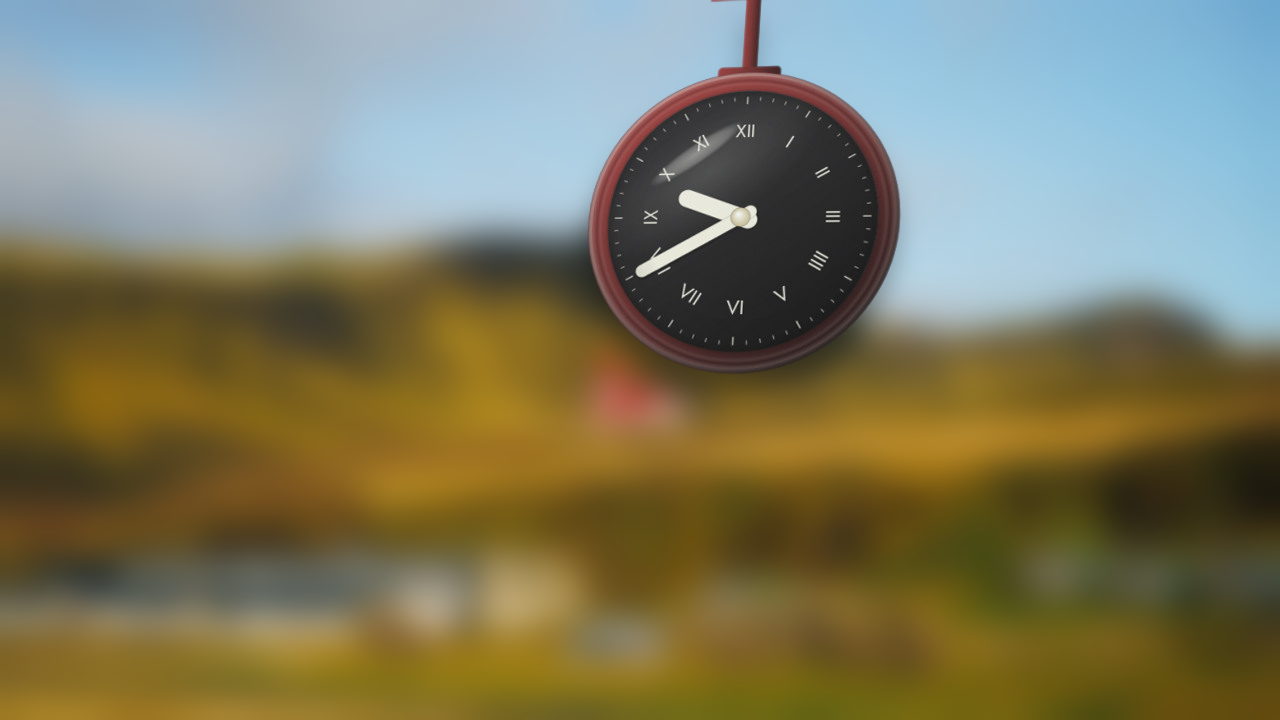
**9:40**
